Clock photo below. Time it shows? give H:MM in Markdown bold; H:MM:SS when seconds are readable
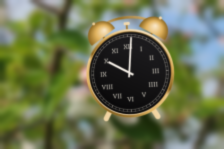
**10:01**
